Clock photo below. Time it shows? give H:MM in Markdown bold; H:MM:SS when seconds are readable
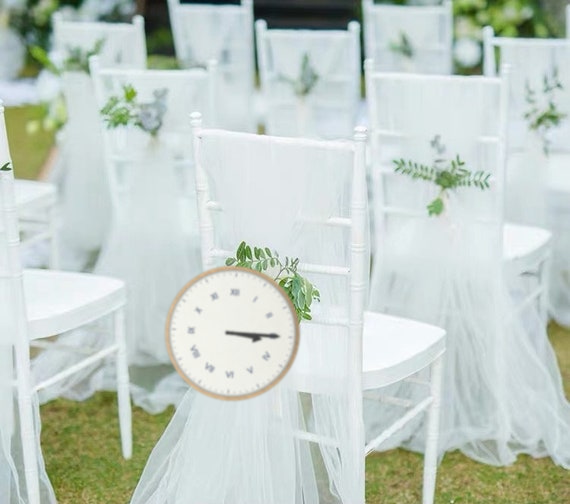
**3:15**
